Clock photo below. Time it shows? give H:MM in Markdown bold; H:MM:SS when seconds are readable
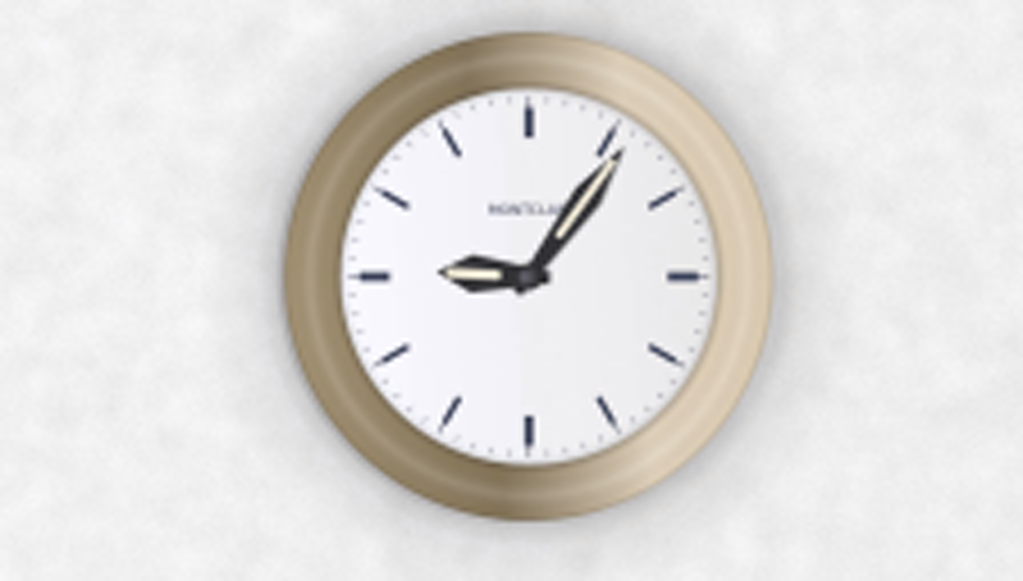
**9:06**
